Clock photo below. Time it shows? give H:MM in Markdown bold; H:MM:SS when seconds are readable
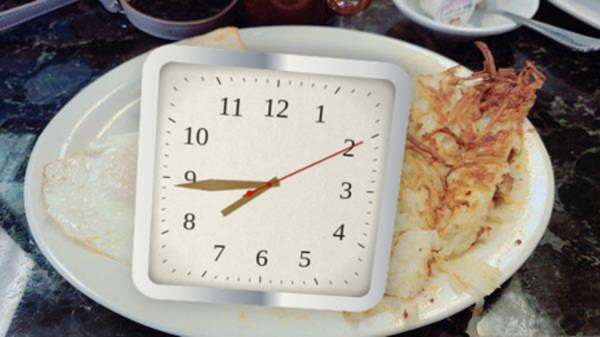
**7:44:10**
